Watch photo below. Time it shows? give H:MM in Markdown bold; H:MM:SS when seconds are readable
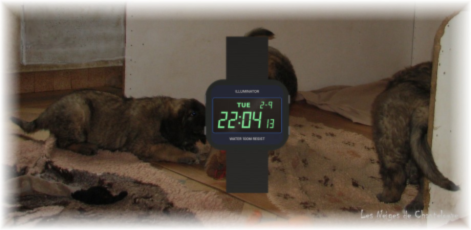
**22:04**
